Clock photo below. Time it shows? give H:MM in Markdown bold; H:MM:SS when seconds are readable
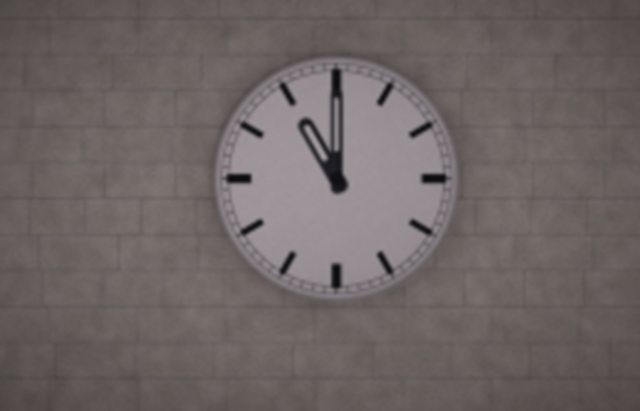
**11:00**
